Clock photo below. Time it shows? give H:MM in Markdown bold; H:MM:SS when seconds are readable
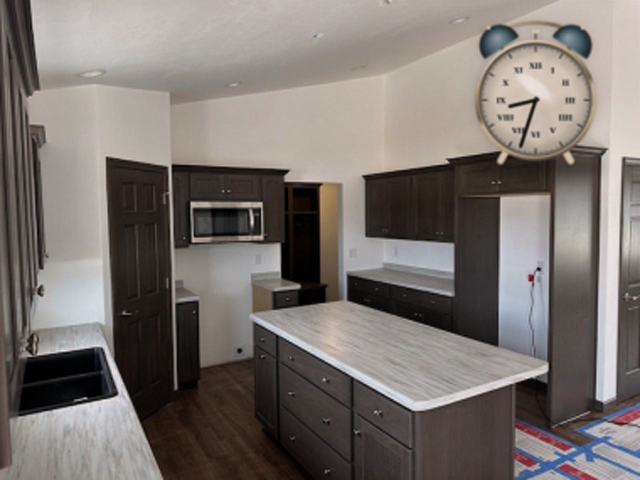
**8:33**
